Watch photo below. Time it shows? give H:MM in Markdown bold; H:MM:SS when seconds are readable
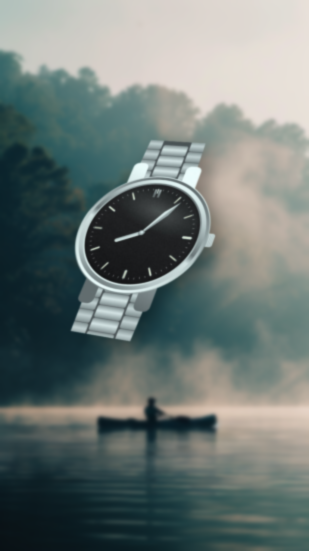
**8:06**
